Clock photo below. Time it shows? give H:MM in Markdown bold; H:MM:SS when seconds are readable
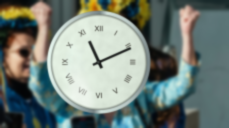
**11:11**
